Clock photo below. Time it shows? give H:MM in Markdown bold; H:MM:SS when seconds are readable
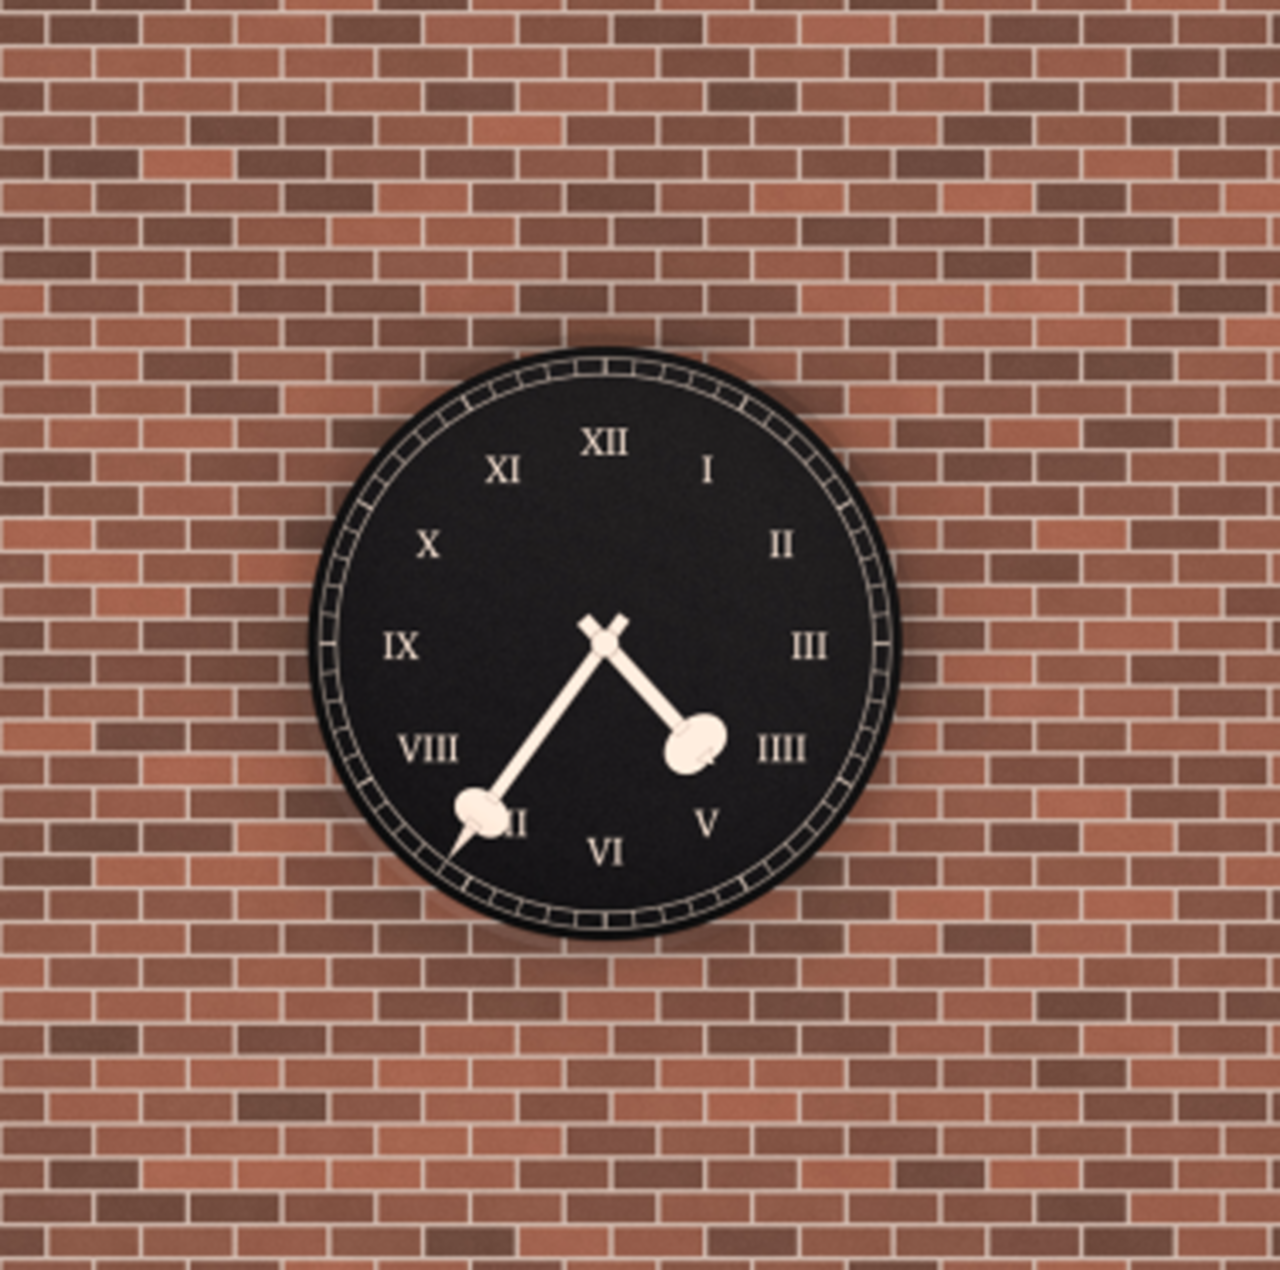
**4:36**
